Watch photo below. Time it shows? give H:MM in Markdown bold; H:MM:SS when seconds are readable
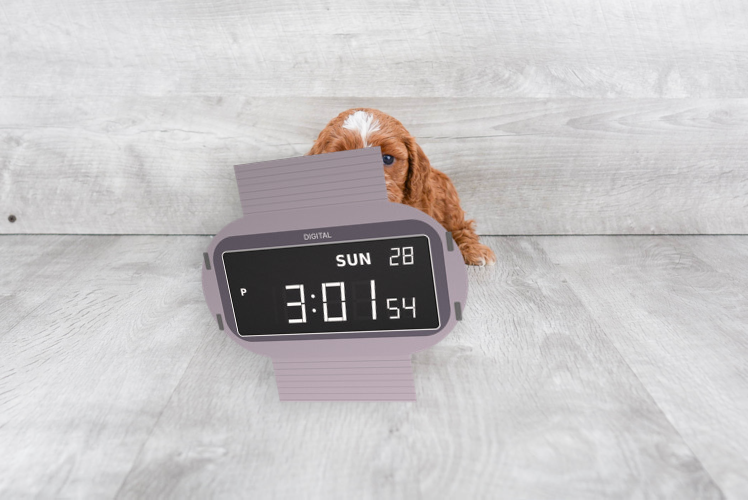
**3:01:54**
